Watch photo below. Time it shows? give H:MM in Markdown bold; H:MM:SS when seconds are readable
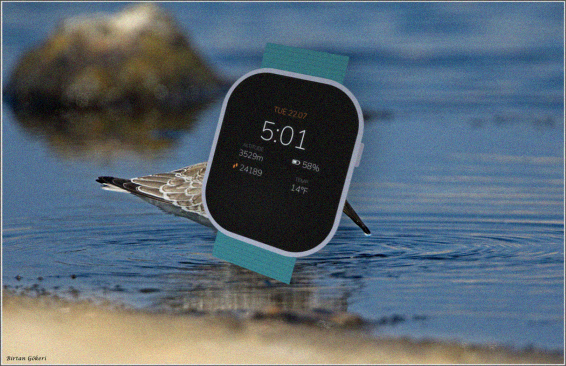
**5:01**
